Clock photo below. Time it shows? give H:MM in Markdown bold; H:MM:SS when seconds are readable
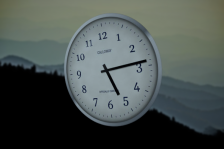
**5:14**
